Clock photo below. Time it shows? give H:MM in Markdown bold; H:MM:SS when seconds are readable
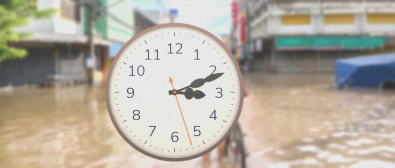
**3:11:27**
